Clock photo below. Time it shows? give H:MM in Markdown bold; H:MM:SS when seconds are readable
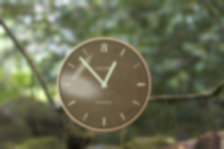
**12:53**
